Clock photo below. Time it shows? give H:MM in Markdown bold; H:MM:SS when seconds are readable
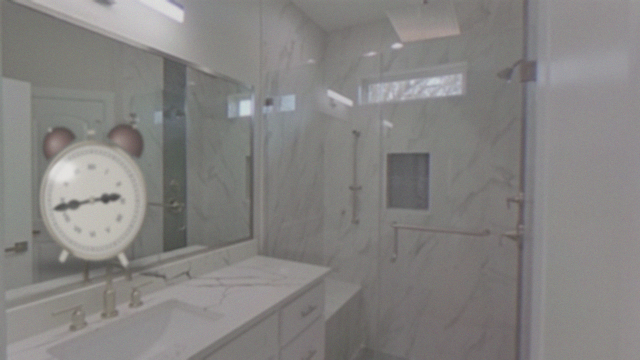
**2:43**
